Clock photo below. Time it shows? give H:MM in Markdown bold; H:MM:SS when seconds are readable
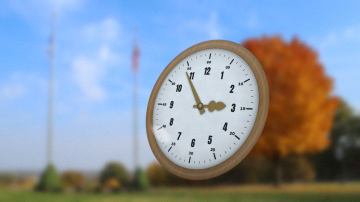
**2:54**
